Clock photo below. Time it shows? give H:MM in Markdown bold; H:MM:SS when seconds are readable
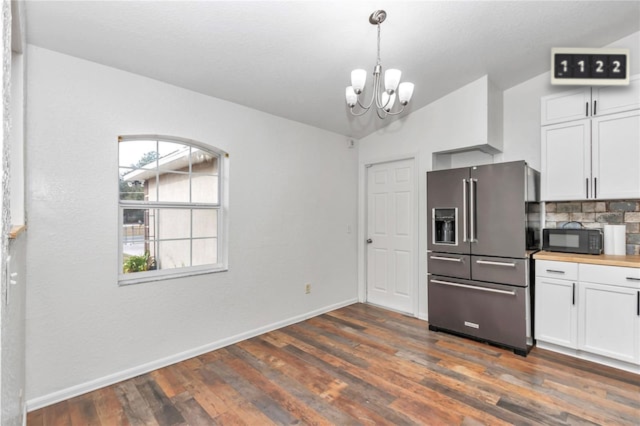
**11:22**
